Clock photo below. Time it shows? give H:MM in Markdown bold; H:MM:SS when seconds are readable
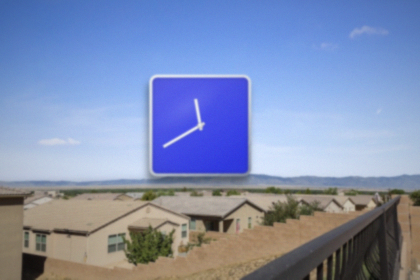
**11:40**
